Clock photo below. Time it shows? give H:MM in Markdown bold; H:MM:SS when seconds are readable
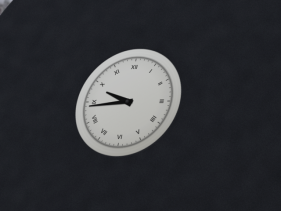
**9:44**
